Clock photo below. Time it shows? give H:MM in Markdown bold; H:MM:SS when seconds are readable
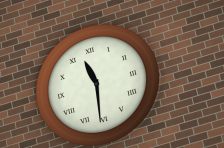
**11:31**
